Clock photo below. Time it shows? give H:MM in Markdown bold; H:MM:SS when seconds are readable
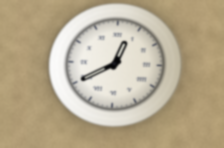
**12:40**
